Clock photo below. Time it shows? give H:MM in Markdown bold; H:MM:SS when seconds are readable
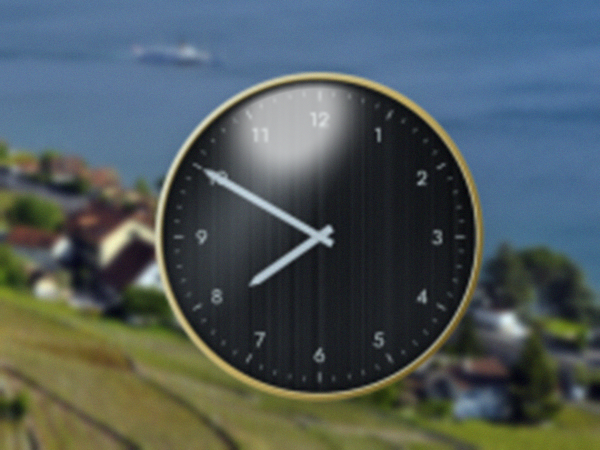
**7:50**
